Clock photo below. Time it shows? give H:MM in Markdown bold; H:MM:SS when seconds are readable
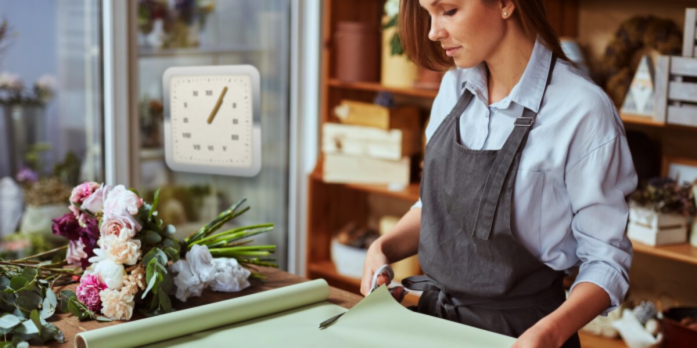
**1:05**
